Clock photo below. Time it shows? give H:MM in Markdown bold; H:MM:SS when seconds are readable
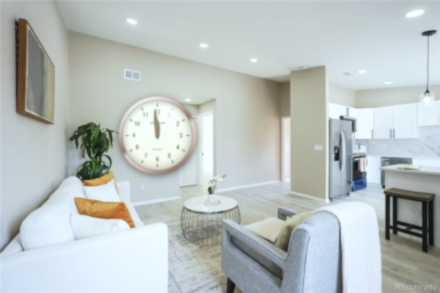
**11:59**
